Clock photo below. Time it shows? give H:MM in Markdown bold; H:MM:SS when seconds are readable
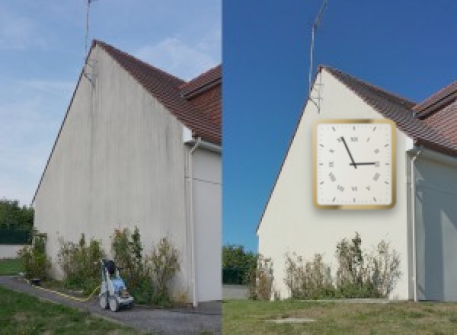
**2:56**
